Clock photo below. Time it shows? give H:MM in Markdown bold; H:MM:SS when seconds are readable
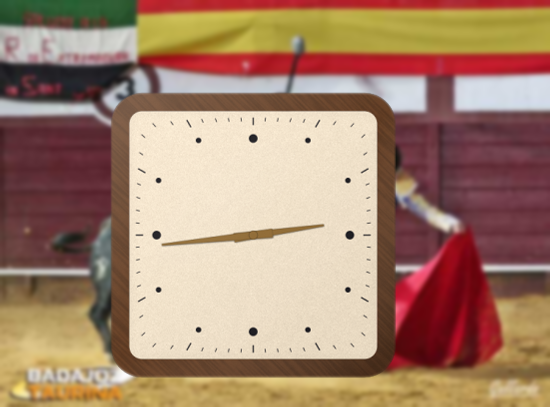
**2:44**
